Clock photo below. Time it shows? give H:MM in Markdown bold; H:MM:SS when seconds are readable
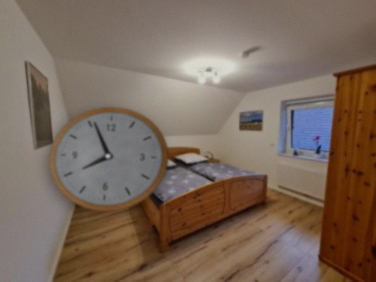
**7:56**
